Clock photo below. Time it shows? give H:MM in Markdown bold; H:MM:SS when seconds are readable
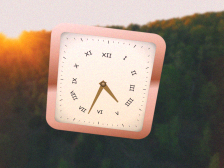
**4:33**
